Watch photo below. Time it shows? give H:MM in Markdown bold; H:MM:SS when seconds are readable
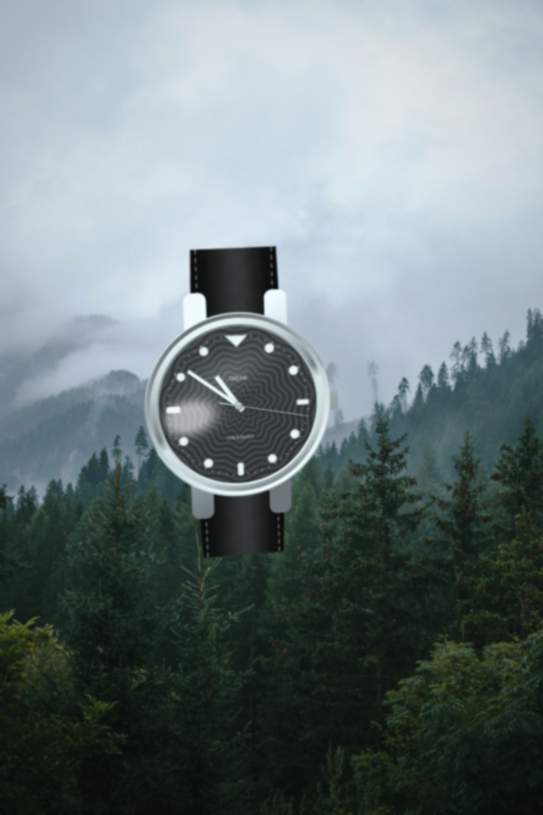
**10:51:17**
